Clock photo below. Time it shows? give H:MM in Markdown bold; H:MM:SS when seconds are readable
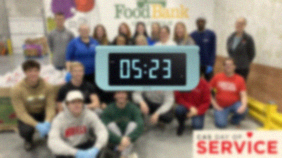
**5:23**
